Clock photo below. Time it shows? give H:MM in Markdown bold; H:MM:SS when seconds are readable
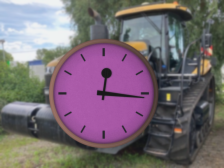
**12:16**
